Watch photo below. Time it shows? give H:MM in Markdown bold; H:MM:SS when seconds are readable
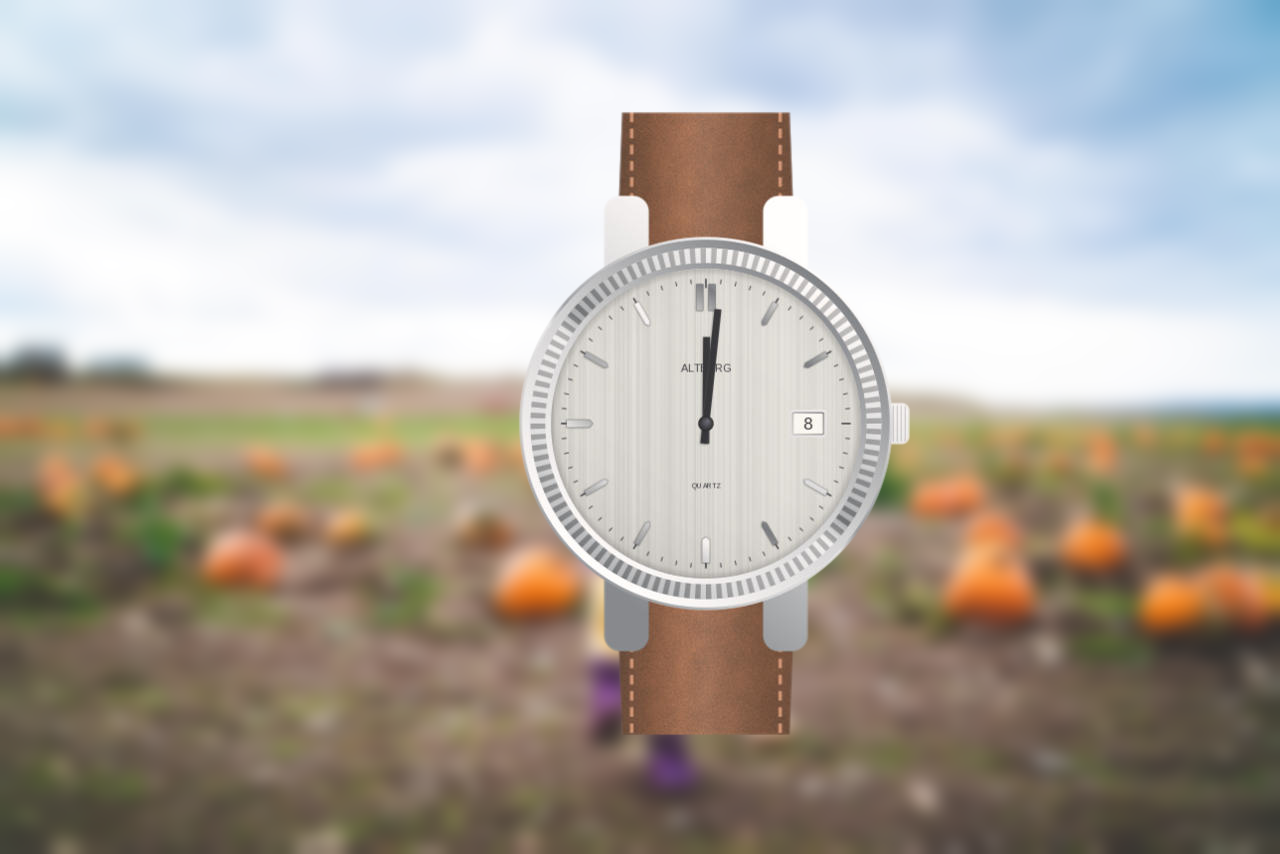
**12:01**
